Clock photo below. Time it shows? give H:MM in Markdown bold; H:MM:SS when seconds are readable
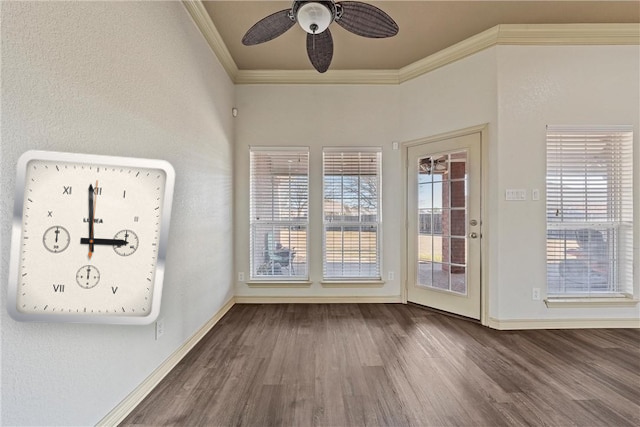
**2:59**
